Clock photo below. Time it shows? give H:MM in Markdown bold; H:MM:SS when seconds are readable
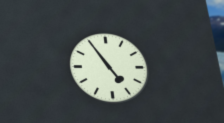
**4:55**
